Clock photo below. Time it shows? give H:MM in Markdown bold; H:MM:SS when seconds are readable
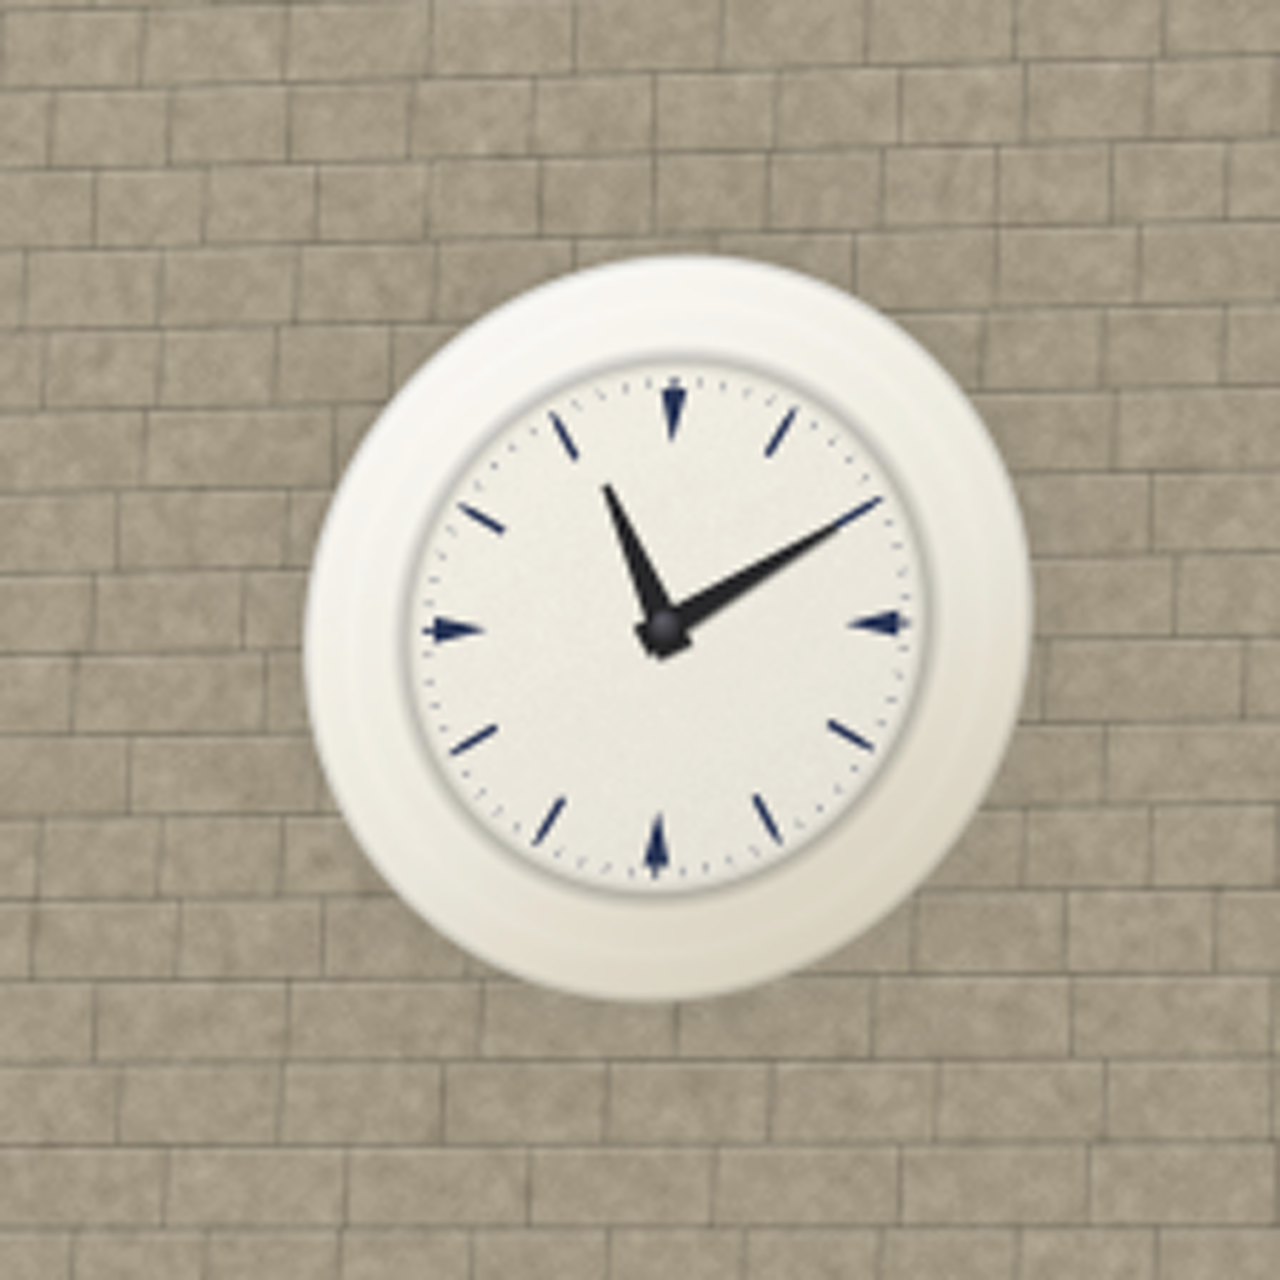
**11:10**
